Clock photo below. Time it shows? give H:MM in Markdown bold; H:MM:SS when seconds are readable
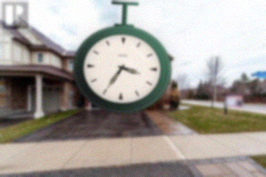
**3:35**
